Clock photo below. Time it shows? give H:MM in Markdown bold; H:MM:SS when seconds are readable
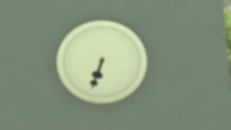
**6:33**
